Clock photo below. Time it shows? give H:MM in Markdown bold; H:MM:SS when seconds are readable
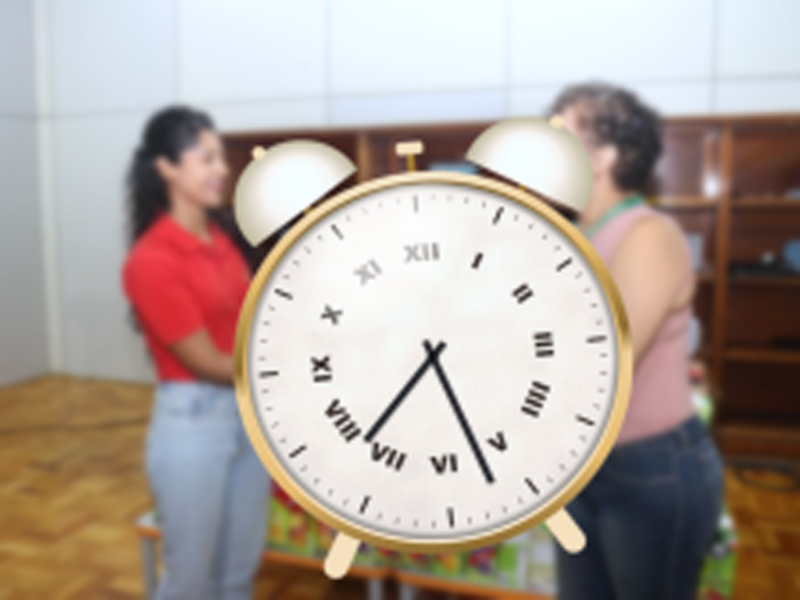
**7:27**
